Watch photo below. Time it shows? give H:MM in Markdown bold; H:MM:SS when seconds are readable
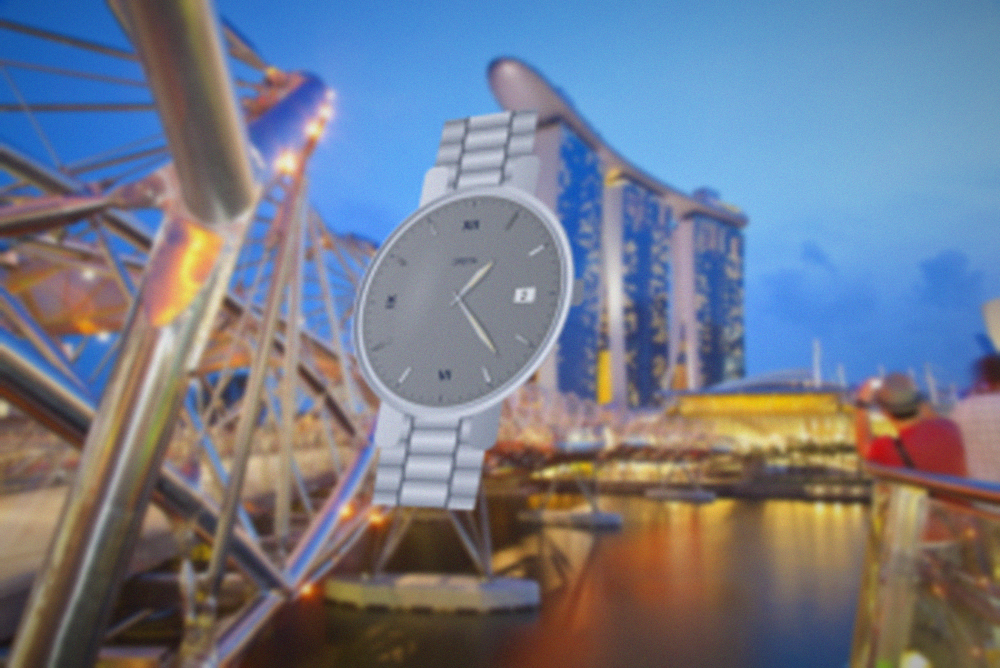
**1:23**
